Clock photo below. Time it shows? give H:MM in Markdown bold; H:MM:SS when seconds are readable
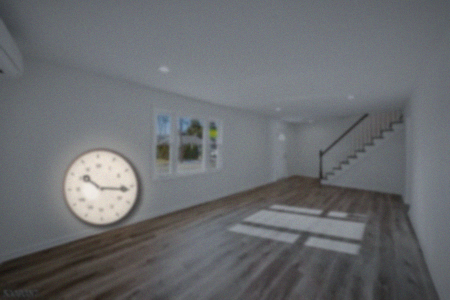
**10:16**
